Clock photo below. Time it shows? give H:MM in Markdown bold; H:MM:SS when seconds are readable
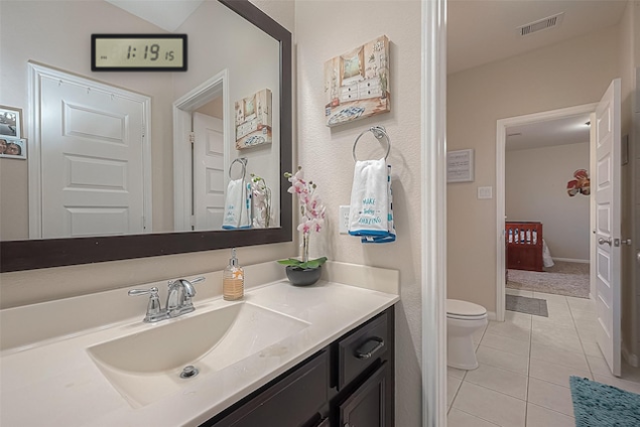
**1:19:15**
